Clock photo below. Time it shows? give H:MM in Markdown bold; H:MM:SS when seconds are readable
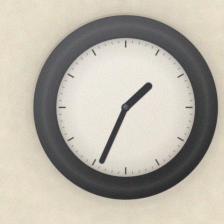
**1:34**
